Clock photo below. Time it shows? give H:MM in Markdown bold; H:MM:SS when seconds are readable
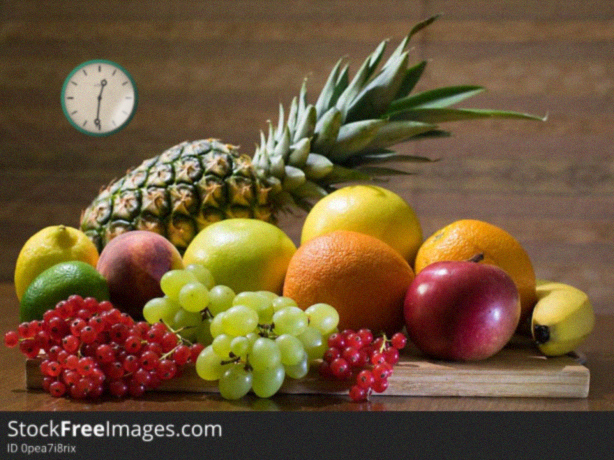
**12:31**
